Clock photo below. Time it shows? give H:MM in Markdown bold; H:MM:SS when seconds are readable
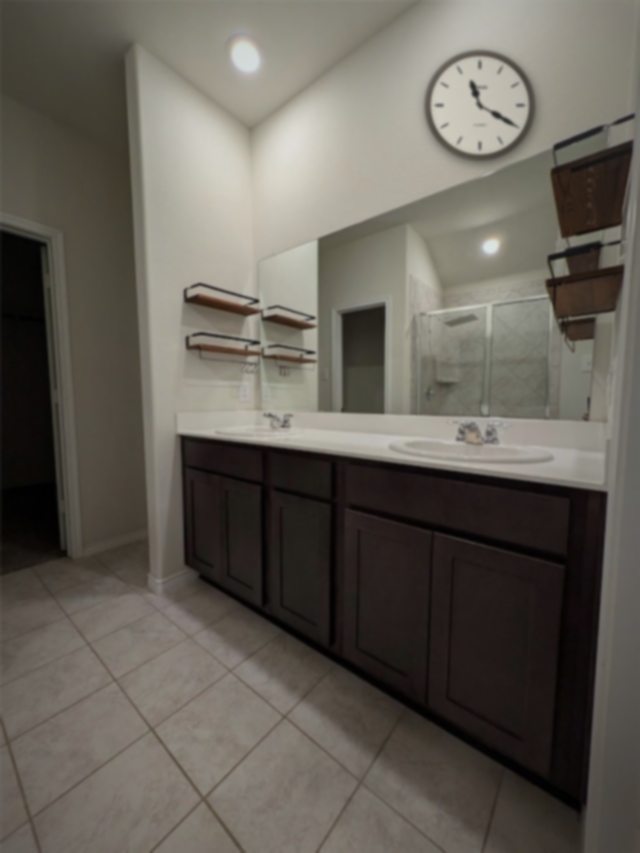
**11:20**
